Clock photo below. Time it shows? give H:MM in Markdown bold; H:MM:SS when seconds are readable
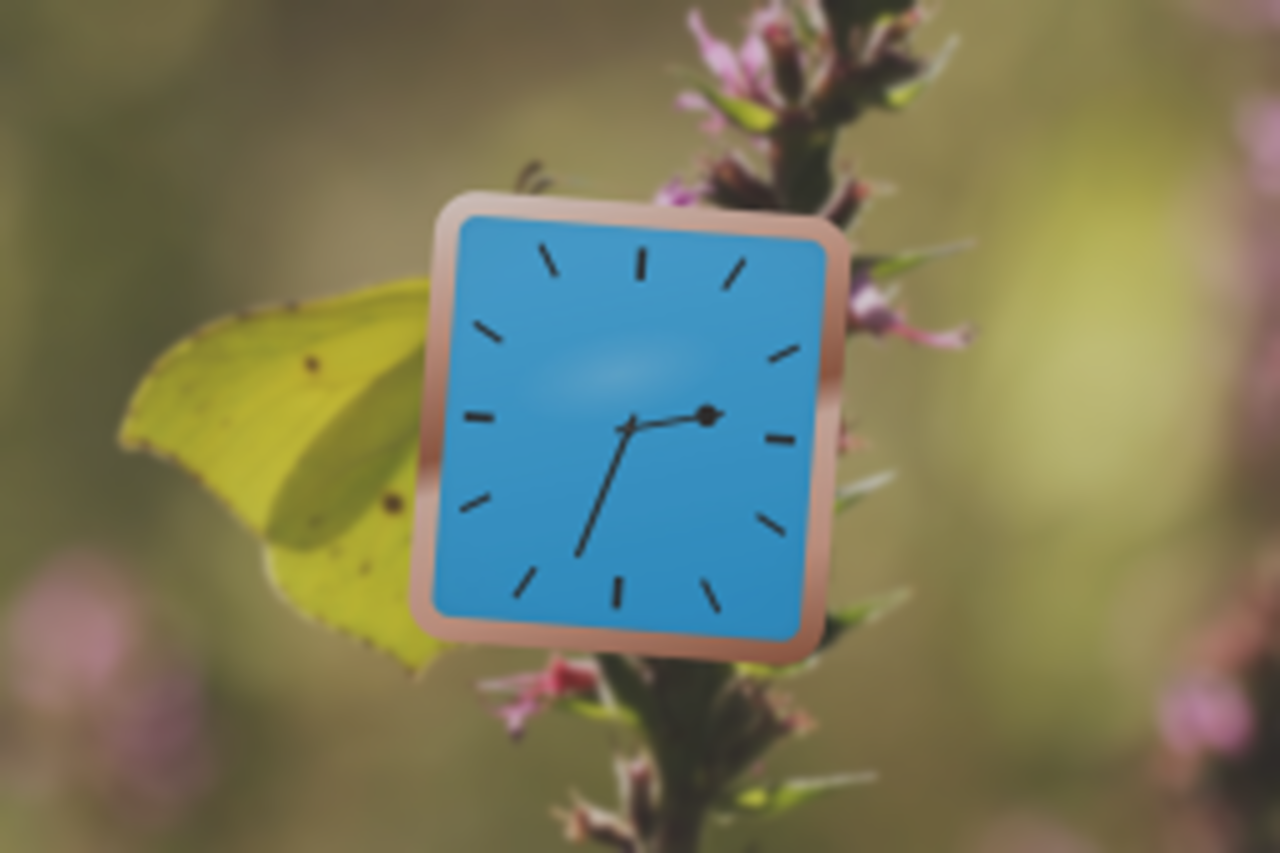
**2:33**
